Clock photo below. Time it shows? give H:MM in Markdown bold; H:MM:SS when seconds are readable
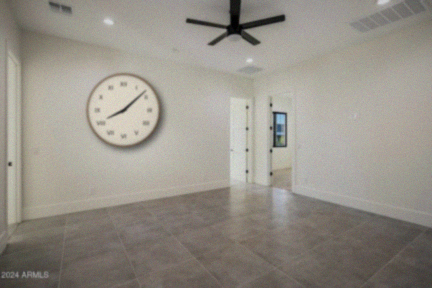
**8:08**
